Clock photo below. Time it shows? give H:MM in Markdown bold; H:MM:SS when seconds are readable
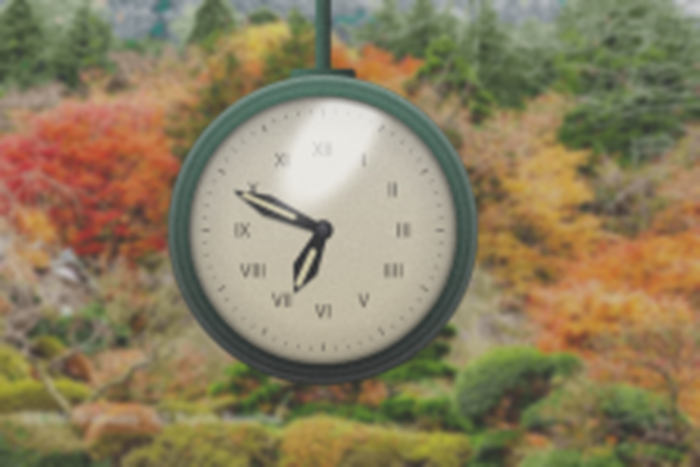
**6:49**
